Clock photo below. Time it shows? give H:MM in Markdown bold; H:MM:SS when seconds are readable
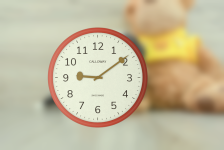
**9:09**
